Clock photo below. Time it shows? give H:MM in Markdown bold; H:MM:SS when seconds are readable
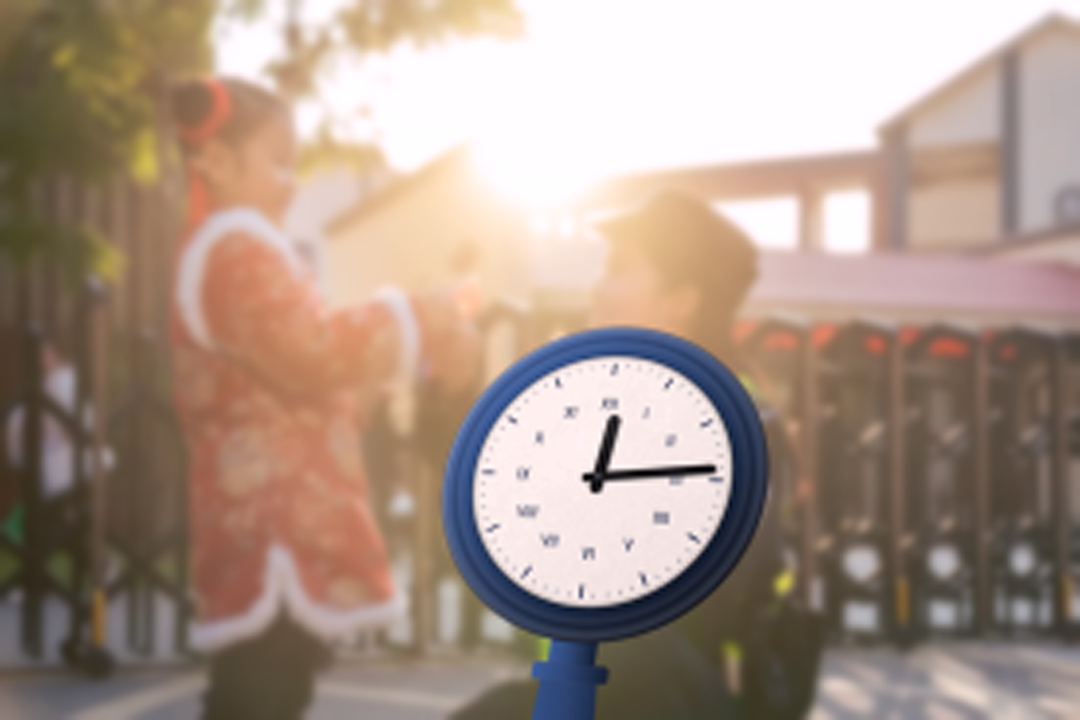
**12:14**
